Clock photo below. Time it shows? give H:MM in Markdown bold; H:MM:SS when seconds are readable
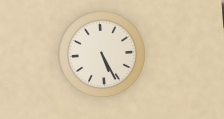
**5:26**
